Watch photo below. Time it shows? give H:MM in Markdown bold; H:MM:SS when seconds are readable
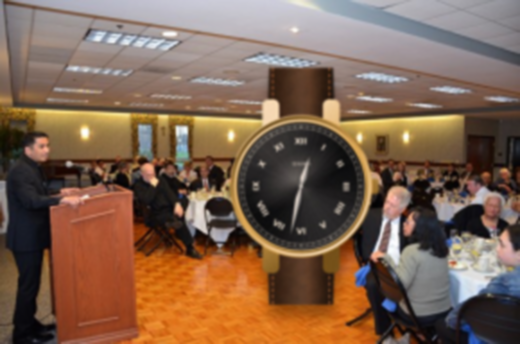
**12:32**
